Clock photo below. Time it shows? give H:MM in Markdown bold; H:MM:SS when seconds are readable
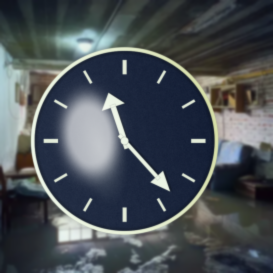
**11:23**
